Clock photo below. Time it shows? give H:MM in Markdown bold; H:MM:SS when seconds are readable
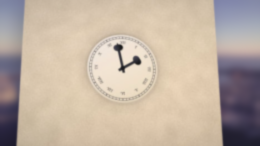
**1:58**
